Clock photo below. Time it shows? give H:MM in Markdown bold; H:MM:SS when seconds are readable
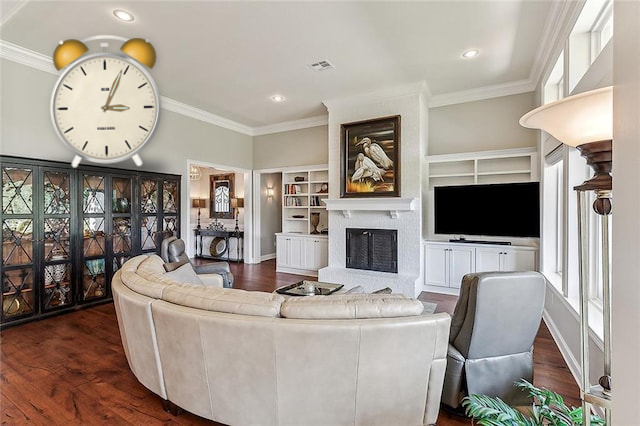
**3:04**
